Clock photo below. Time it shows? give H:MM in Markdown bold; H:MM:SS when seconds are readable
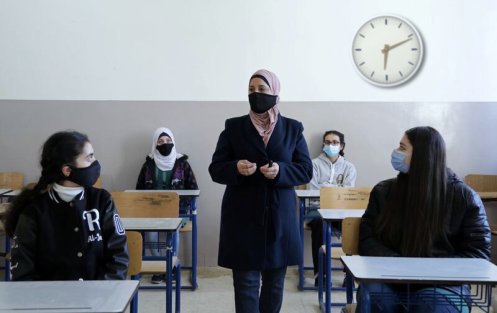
**6:11**
